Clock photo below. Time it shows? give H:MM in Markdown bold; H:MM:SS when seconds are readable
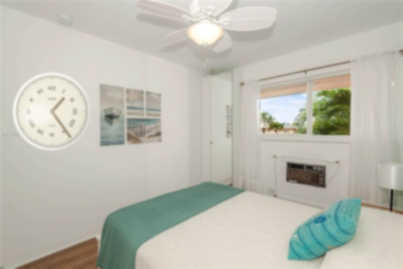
**1:24**
